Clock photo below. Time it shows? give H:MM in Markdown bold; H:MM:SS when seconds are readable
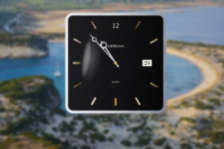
**10:53**
